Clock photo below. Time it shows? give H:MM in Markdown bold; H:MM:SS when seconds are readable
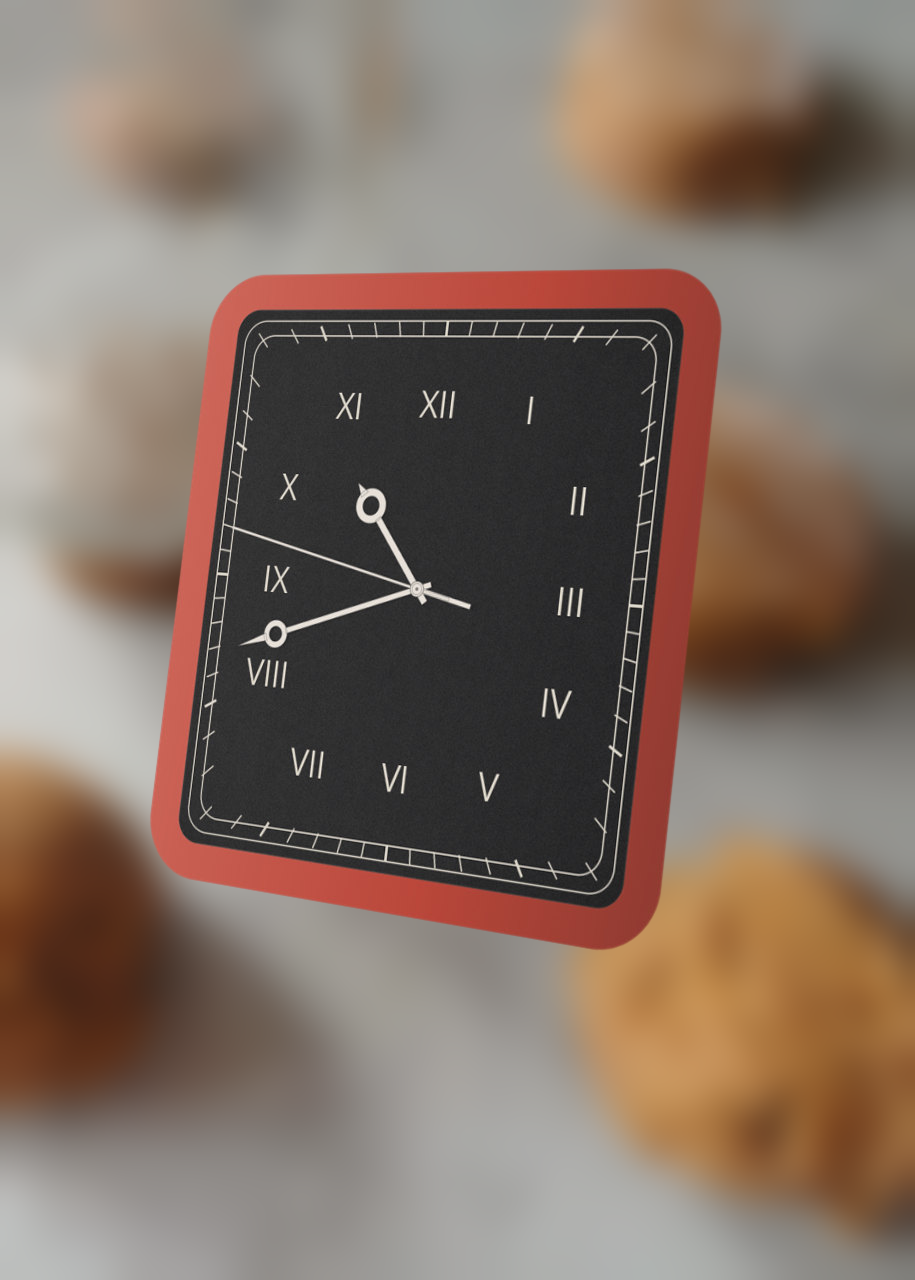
**10:41:47**
